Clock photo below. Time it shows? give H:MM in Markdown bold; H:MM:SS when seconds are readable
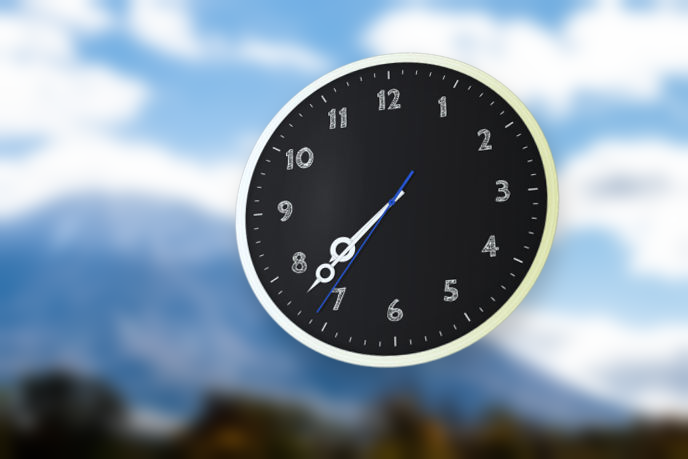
**7:37:36**
